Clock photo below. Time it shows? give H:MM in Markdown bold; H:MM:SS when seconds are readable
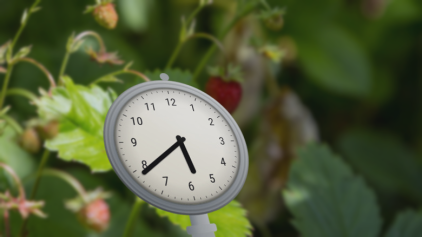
**5:39**
